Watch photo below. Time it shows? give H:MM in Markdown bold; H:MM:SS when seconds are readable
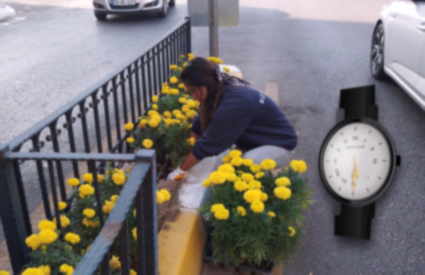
**5:30**
